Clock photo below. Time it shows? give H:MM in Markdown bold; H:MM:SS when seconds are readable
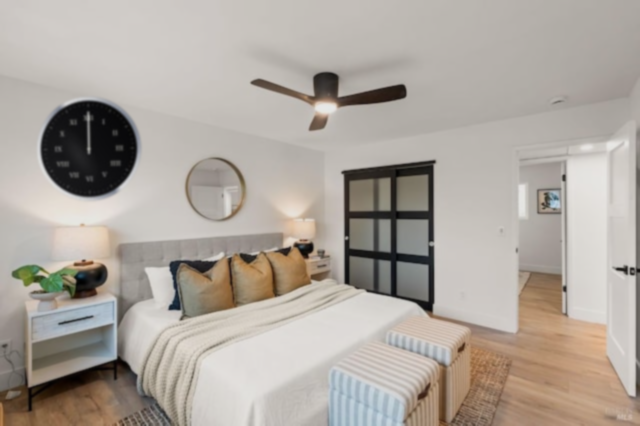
**12:00**
